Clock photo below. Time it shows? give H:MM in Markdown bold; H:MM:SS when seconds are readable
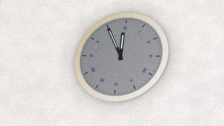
**11:55**
